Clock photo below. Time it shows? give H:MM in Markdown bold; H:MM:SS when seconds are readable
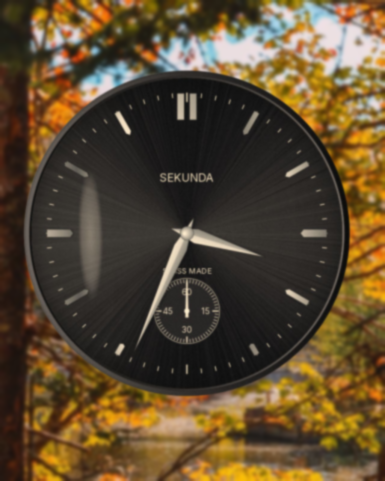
**3:34:00**
